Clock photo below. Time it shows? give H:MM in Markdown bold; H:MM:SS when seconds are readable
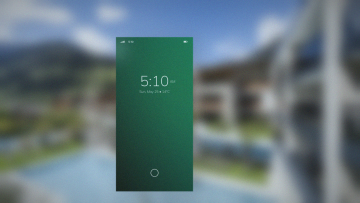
**5:10**
